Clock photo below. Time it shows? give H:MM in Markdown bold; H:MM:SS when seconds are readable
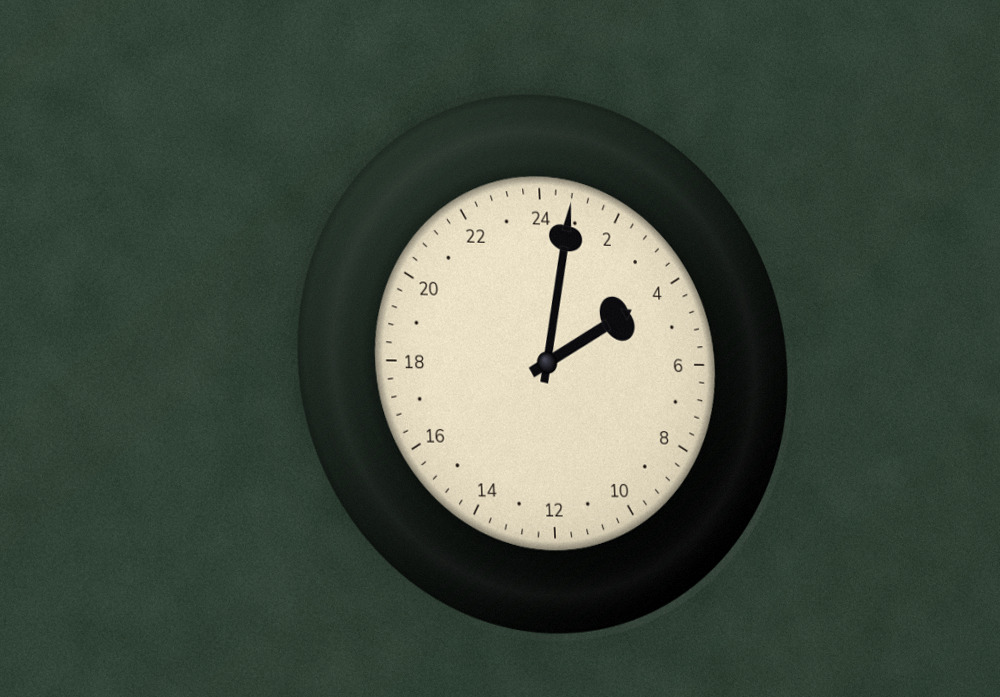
**4:02**
